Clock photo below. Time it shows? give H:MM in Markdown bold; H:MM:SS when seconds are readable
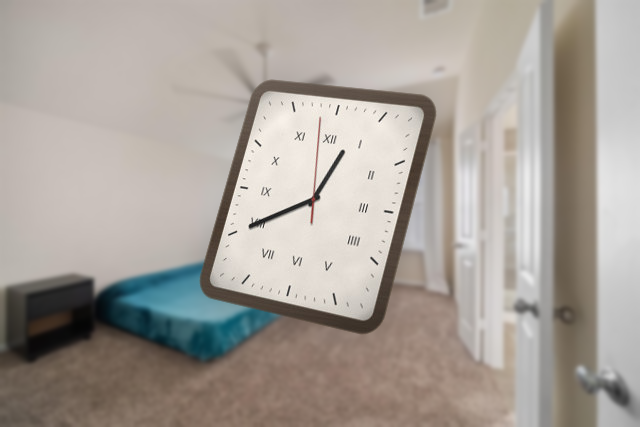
**12:39:58**
